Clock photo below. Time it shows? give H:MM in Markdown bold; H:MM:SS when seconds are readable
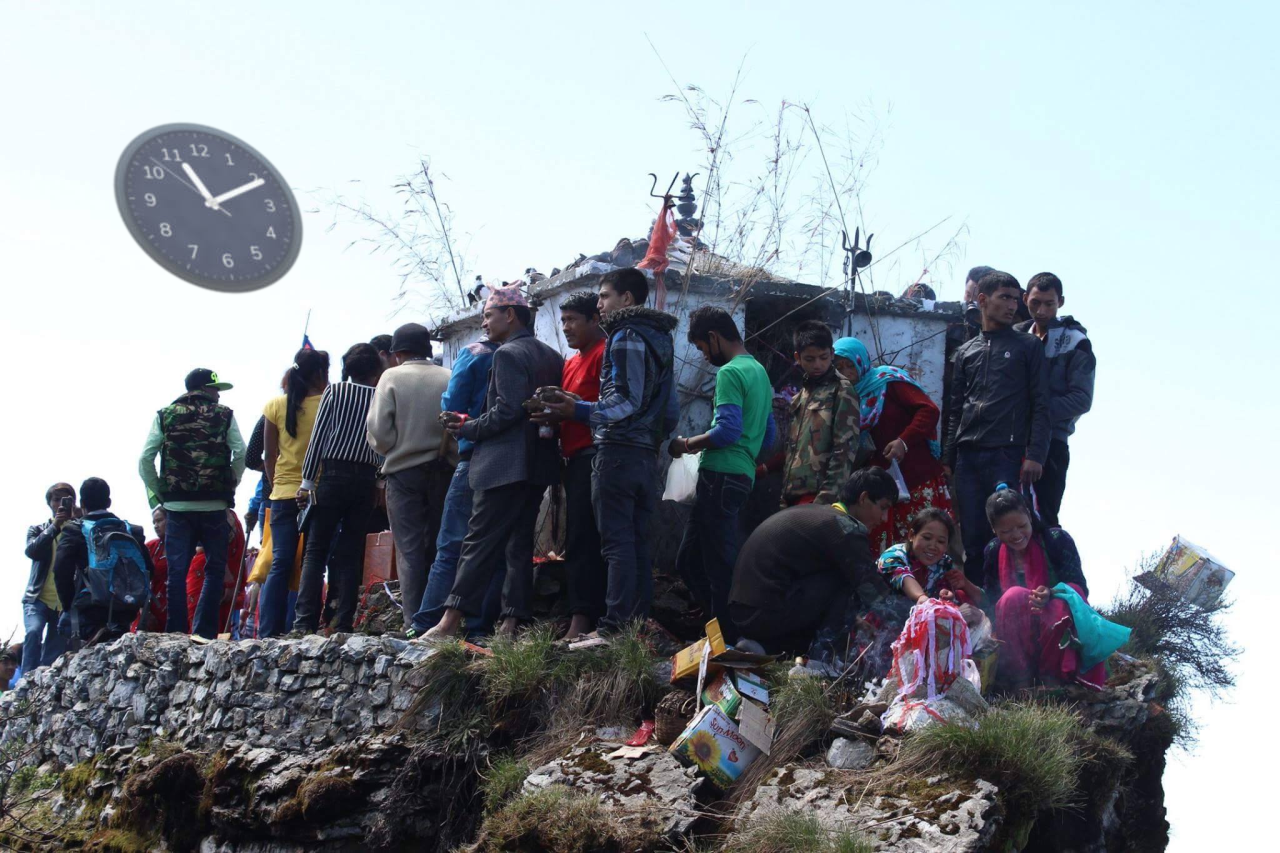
**11:10:52**
